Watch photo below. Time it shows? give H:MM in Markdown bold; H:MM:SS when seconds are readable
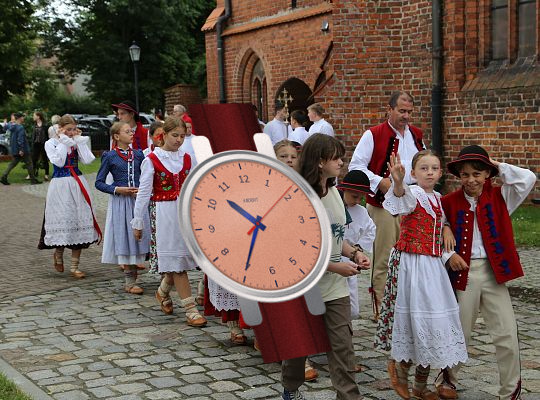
**10:35:09**
